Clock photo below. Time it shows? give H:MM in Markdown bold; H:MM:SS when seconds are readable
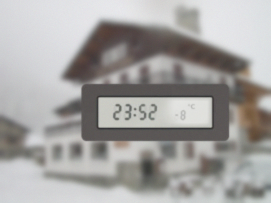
**23:52**
